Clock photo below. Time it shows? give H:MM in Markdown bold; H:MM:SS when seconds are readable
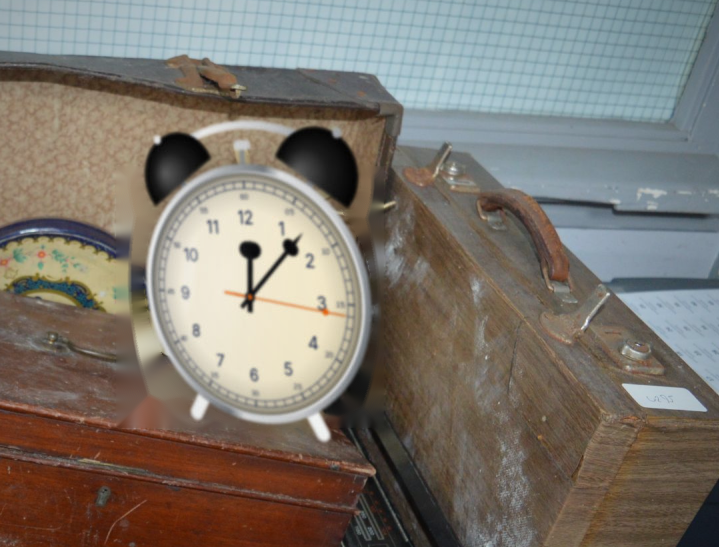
**12:07:16**
